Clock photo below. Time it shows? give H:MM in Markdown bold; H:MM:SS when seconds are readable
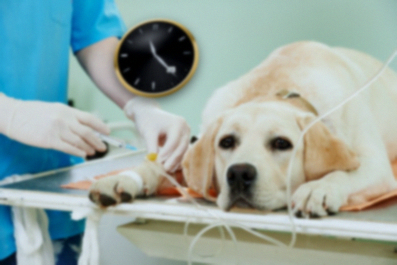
**11:23**
